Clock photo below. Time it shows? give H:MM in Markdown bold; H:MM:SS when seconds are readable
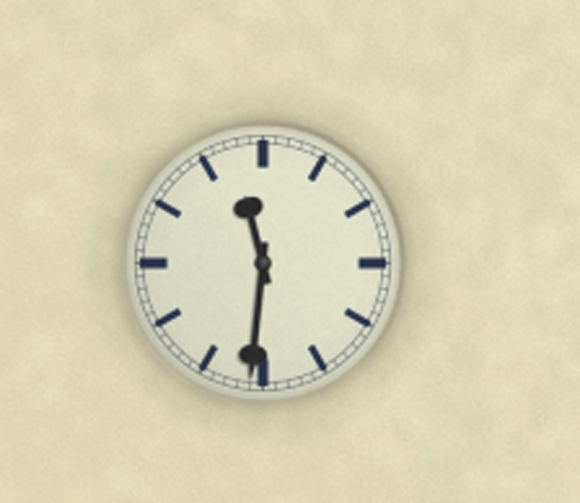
**11:31**
